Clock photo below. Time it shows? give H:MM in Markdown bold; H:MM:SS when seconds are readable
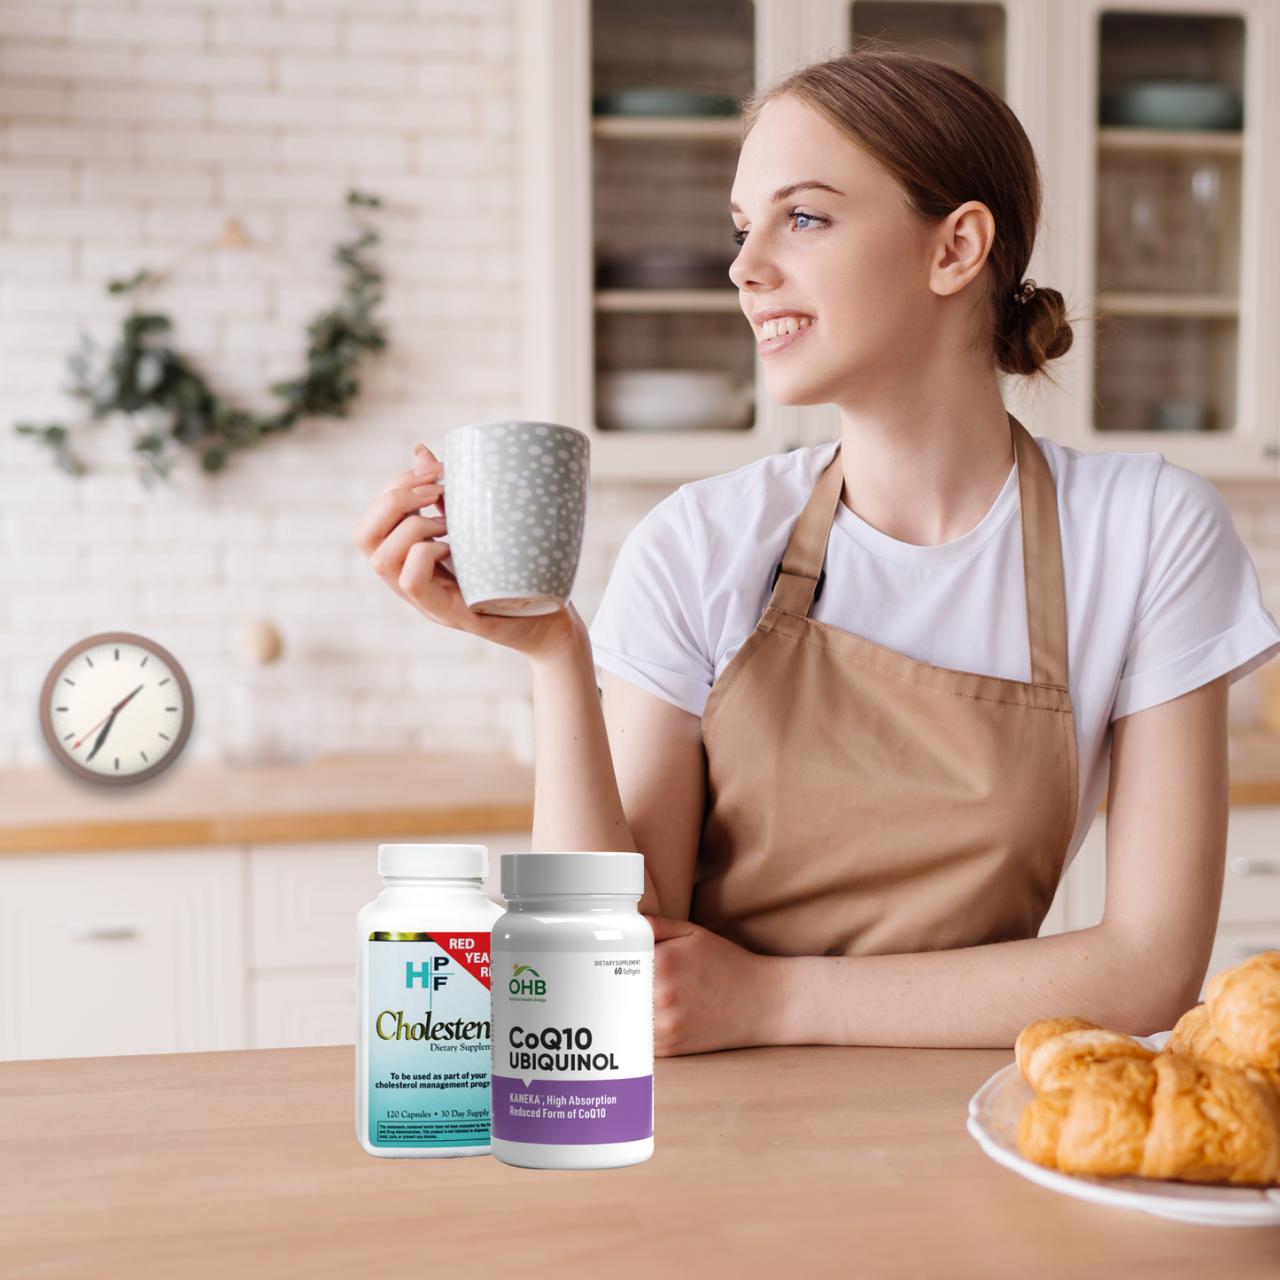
**1:34:38**
